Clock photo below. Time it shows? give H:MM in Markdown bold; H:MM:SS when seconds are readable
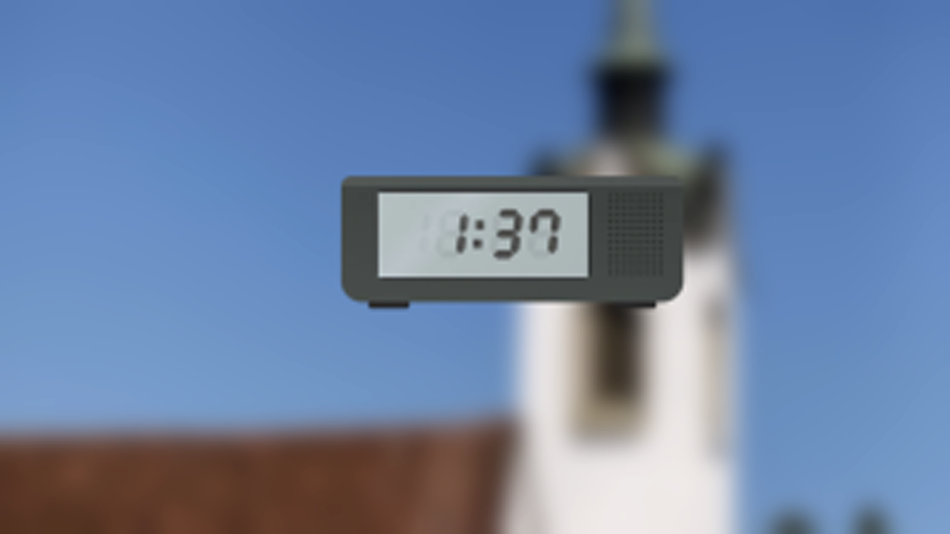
**1:37**
